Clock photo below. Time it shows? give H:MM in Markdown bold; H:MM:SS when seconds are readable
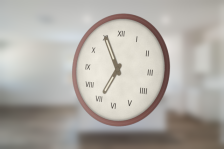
**6:55**
